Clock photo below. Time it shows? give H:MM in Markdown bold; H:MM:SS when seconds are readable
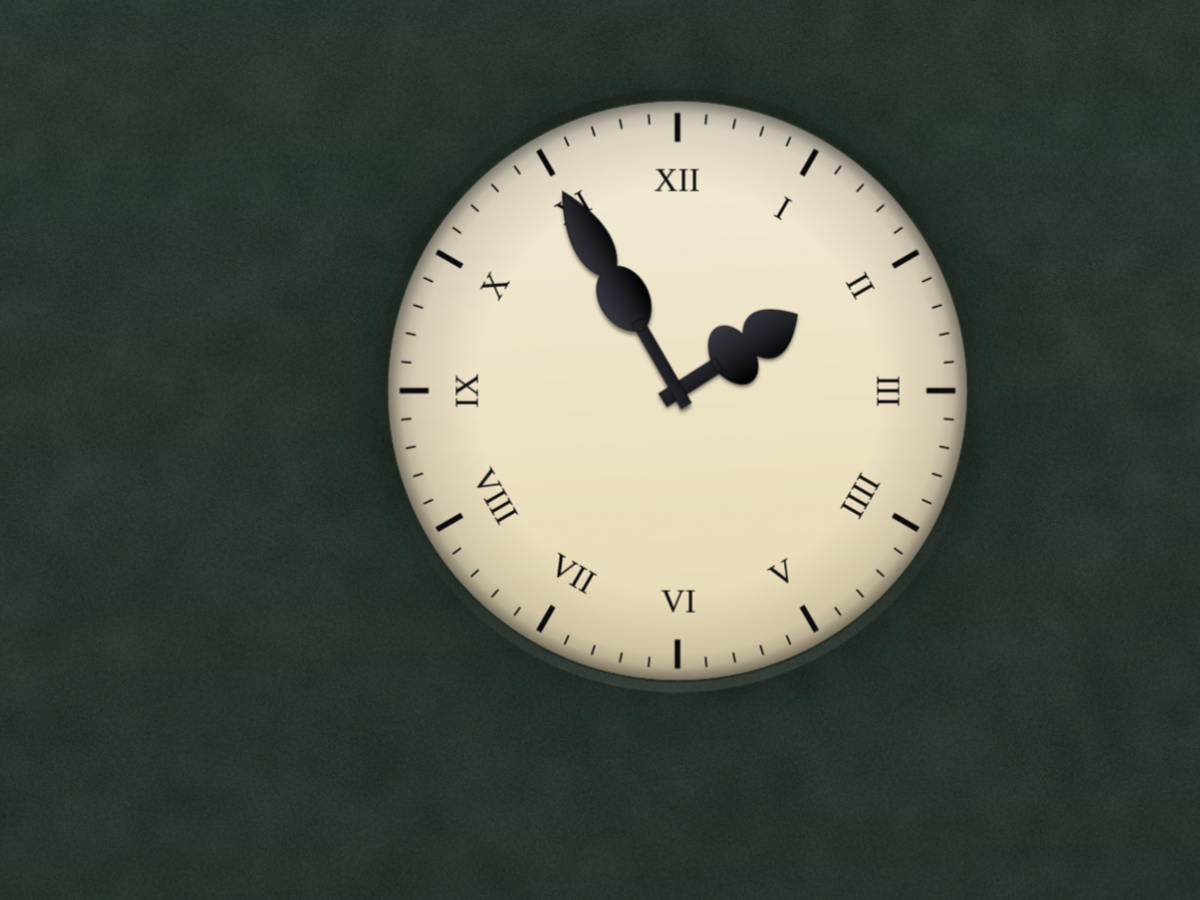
**1:55**
